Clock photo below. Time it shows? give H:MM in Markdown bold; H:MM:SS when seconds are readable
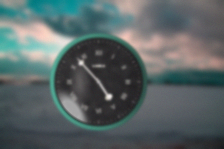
**4:53**
